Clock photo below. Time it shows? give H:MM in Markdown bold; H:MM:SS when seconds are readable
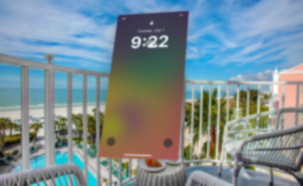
**9:22**
